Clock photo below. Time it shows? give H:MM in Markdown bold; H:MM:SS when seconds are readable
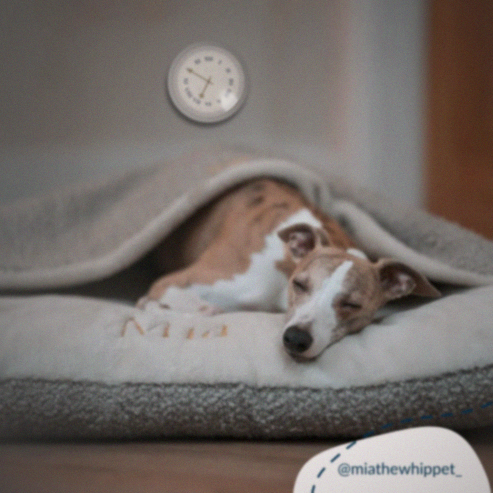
**6:50**
